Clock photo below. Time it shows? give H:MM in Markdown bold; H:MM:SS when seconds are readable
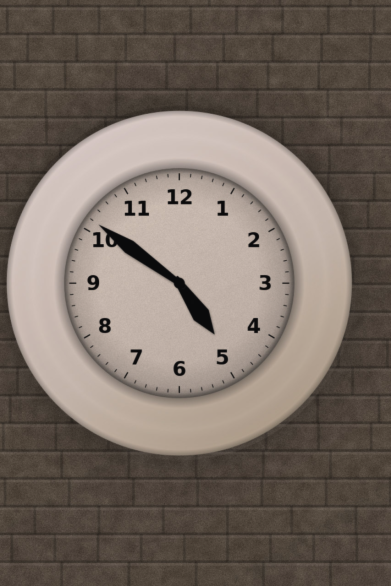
**4:51**
